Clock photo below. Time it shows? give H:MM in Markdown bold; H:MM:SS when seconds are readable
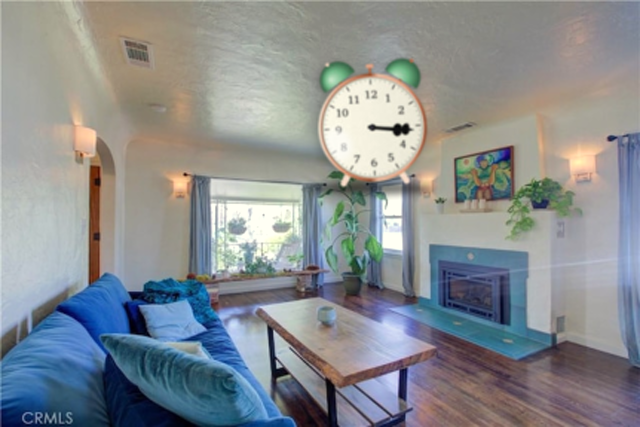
**3:16**
